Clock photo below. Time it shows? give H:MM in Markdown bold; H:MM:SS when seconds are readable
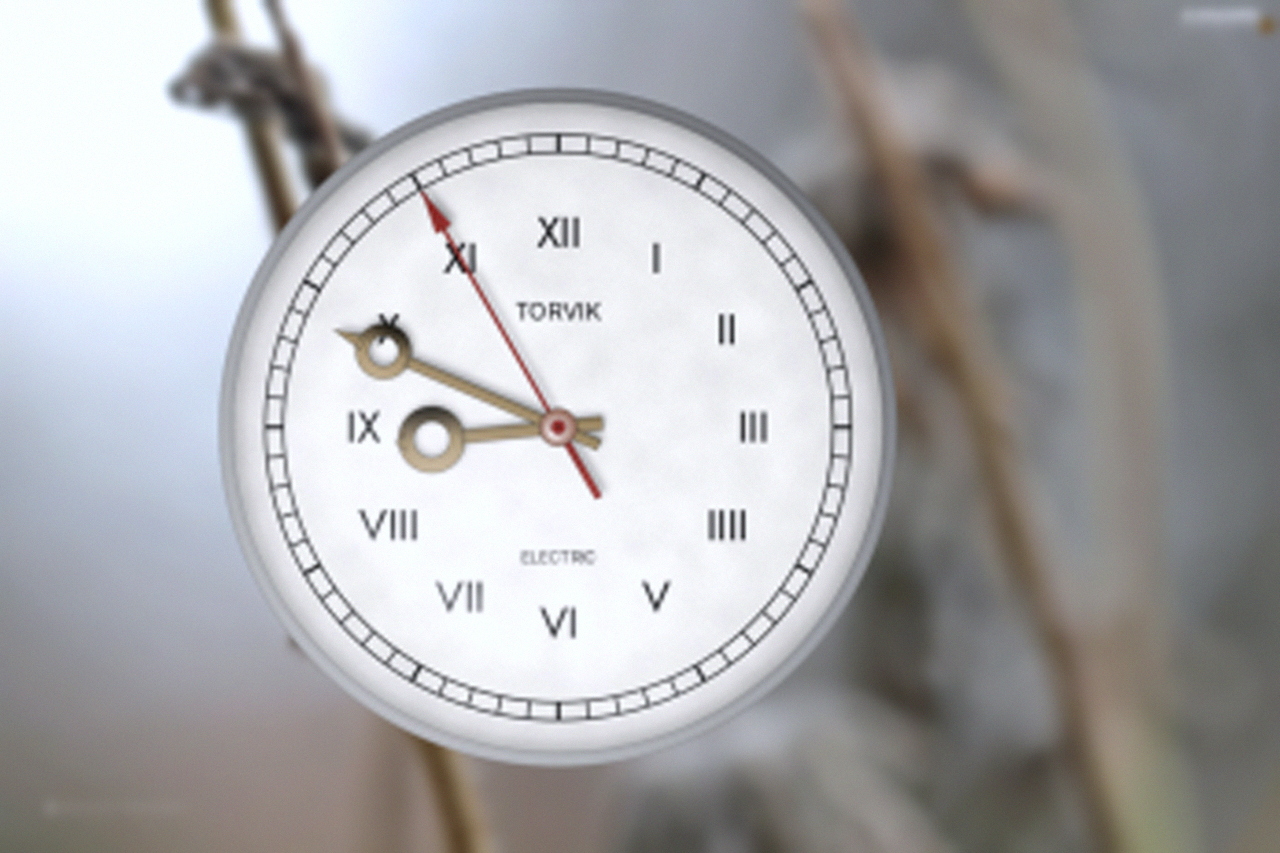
**8:48:55**
